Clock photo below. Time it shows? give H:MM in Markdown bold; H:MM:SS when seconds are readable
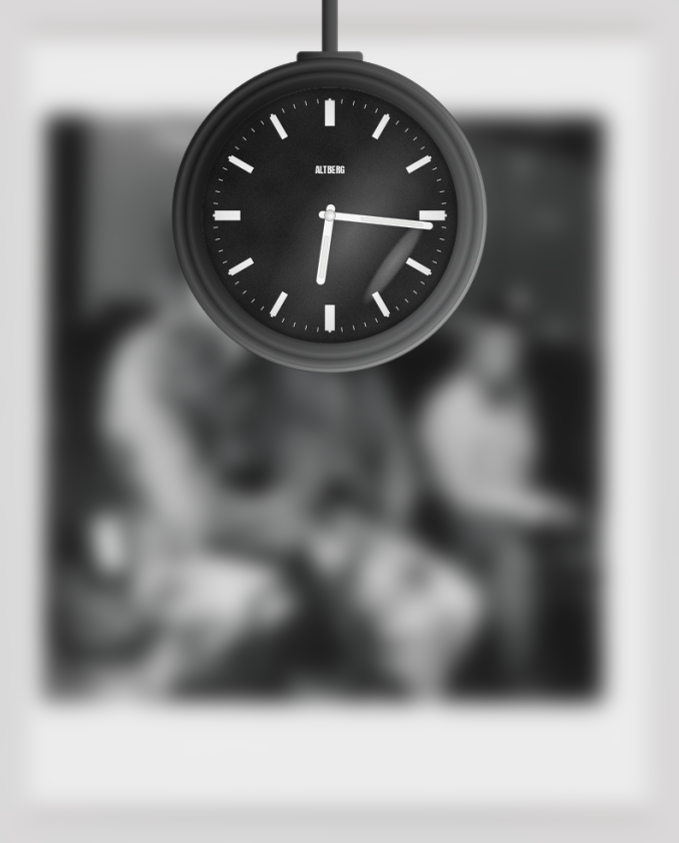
**6:16**
